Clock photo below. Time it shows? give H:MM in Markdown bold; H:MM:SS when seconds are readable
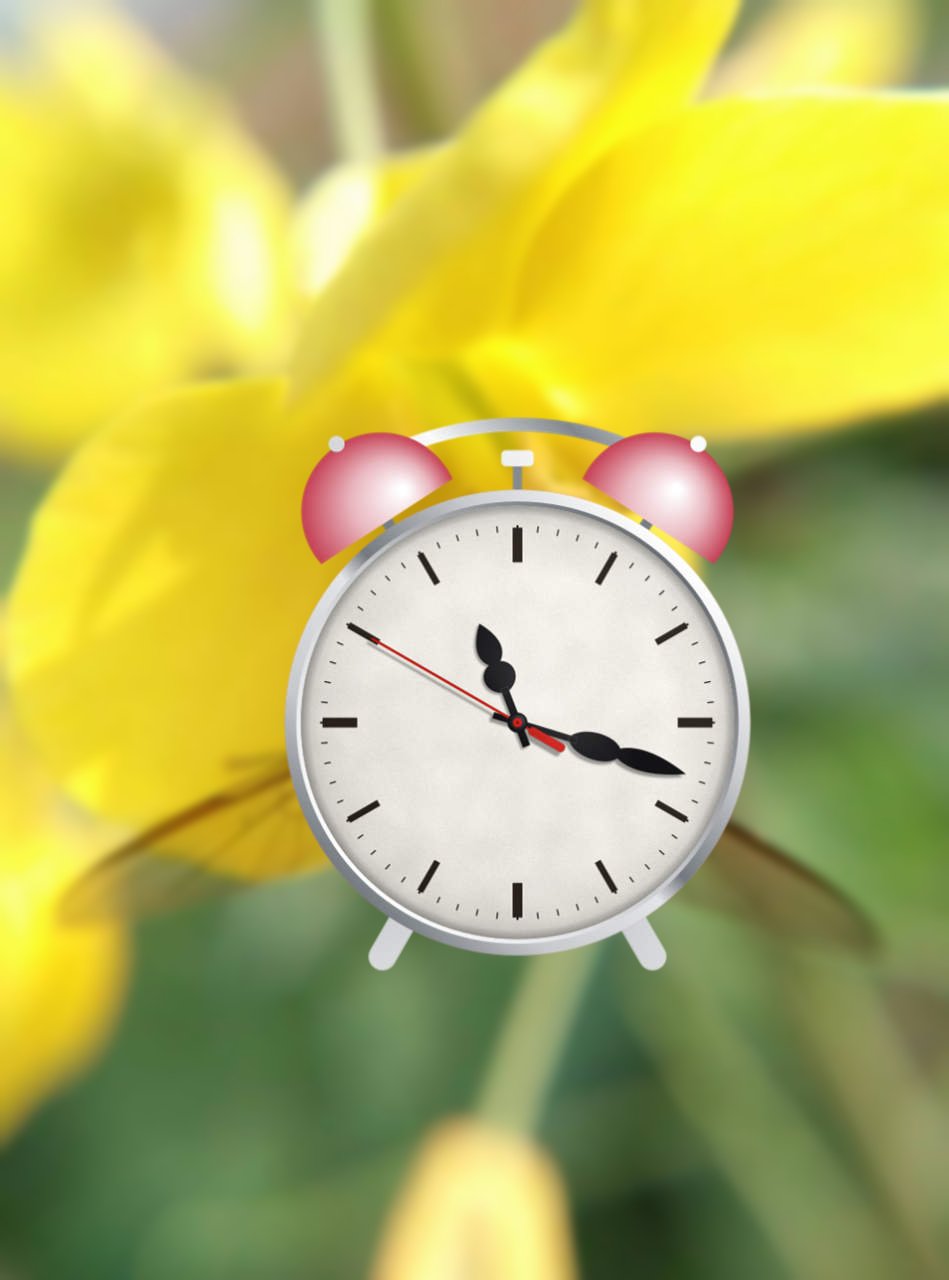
**11:17:50**
